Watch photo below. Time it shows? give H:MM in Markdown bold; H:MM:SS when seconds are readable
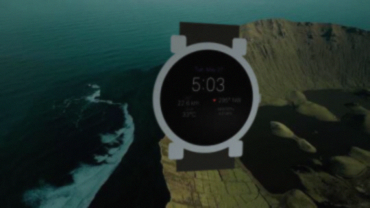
**5:03**
